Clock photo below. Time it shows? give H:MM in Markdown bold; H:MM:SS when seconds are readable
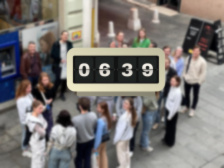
**6:39**
